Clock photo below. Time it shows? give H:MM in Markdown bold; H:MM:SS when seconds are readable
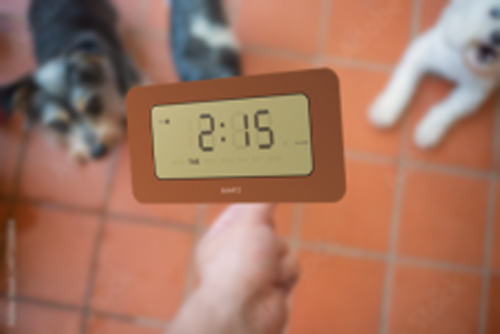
**2:15**
